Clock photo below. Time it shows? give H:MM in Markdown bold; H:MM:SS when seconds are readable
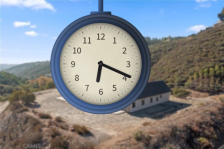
**6:19**
